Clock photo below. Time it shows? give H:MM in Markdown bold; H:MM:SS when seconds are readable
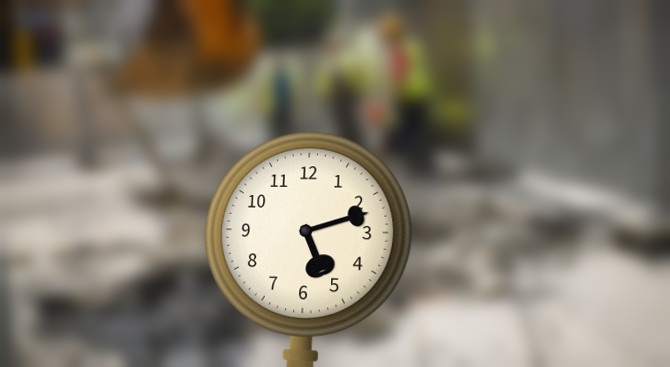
**5:12**
